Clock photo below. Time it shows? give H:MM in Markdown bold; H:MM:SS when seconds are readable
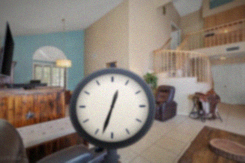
**12:33**
